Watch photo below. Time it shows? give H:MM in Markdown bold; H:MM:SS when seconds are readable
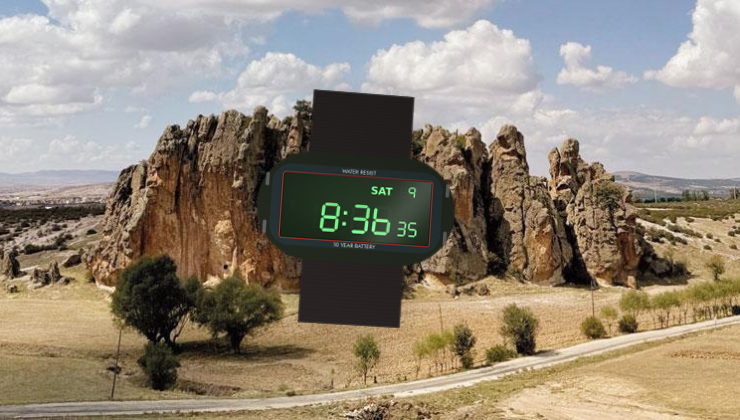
**8:36:35**
